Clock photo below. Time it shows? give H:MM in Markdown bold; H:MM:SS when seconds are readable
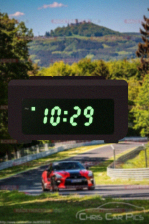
**10:29**
